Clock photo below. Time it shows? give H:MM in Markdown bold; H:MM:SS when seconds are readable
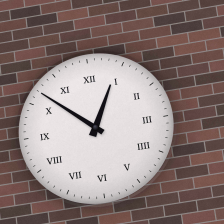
**12:52**
